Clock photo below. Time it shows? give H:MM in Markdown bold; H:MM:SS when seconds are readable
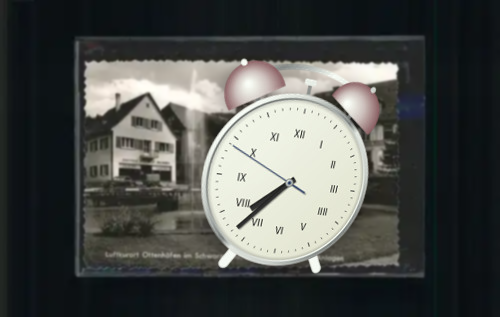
**7:36:49**
